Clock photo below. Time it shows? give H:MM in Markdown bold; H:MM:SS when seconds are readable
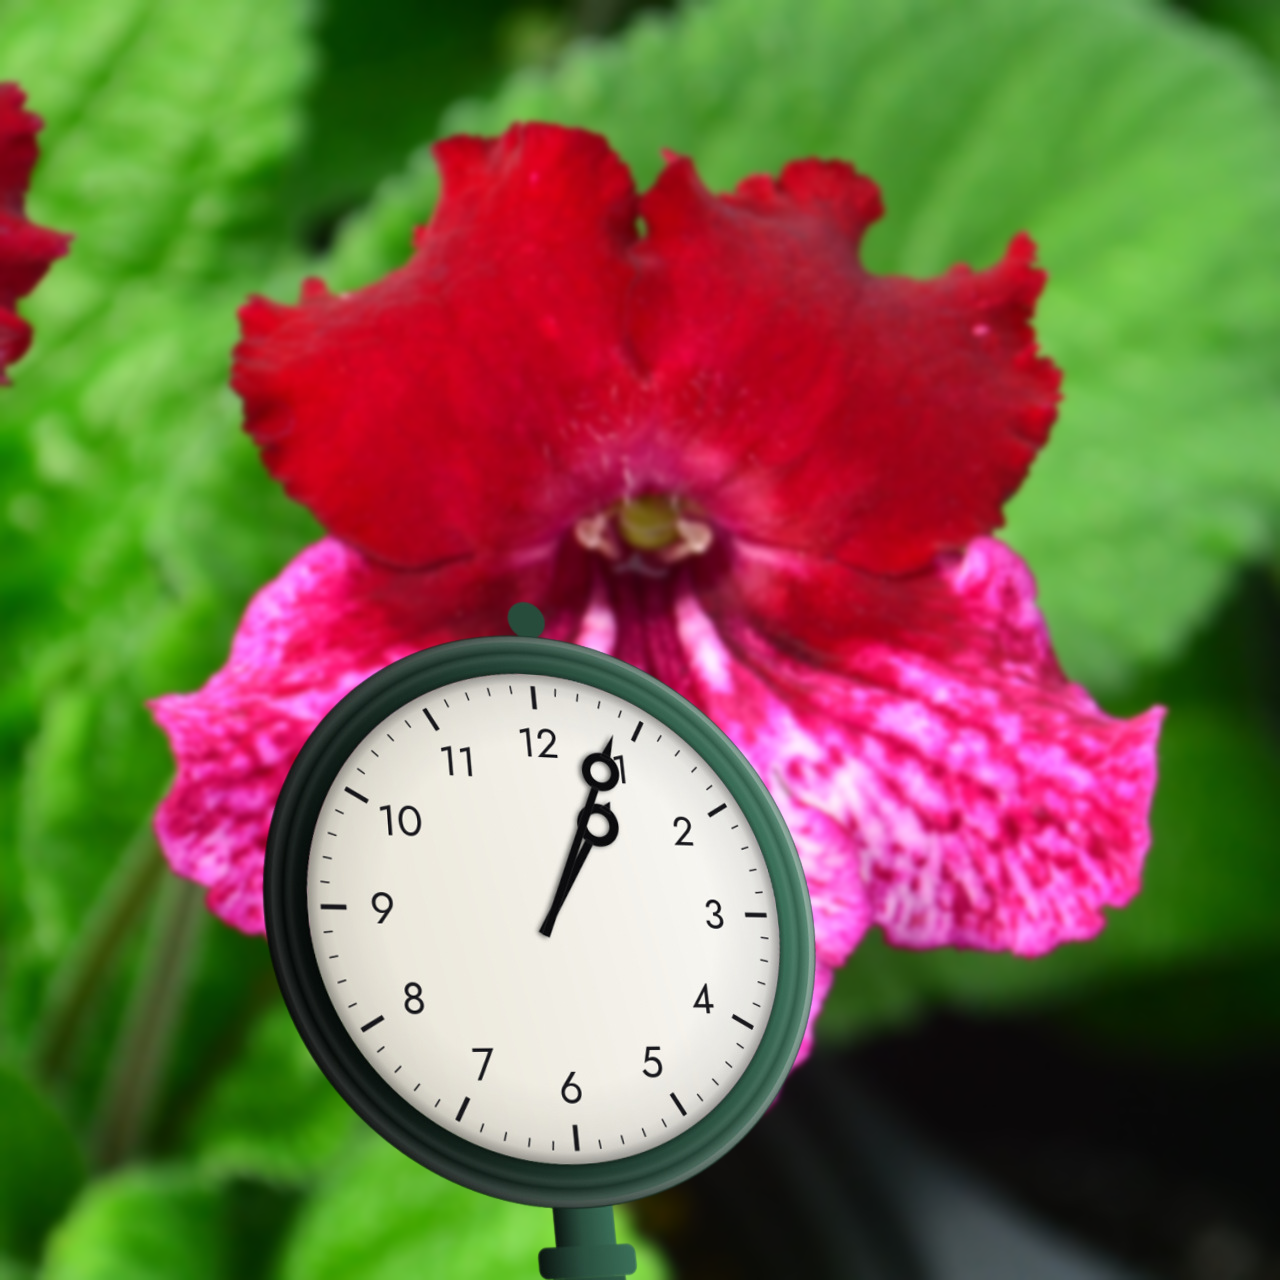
**1:04**
